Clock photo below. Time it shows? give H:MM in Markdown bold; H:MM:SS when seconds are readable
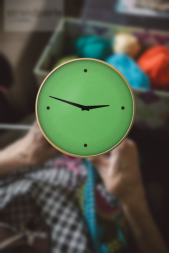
**2:48**
